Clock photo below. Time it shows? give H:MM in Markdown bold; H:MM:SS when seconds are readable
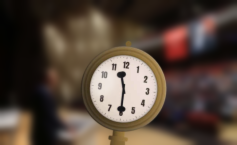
**11:30**
